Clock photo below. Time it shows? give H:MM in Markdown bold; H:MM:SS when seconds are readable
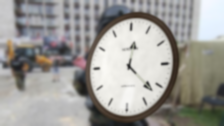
**12:22**
